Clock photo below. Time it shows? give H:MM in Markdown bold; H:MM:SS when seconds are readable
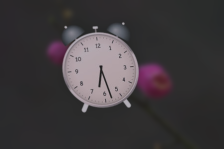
**6:28**
